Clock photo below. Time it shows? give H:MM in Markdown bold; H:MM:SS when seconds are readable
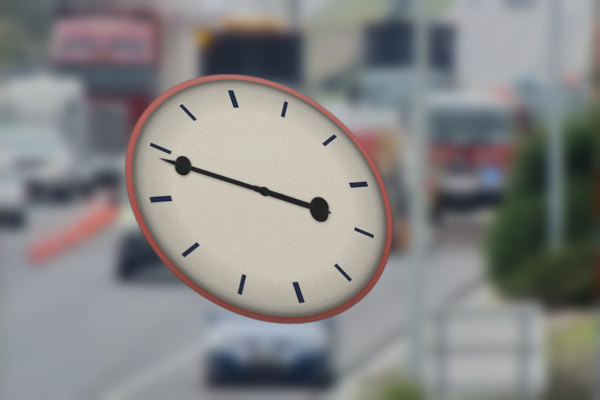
**3:49**
